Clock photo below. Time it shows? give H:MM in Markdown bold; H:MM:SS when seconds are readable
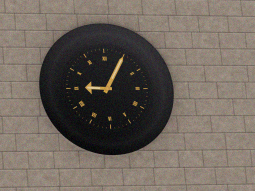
**9:05**
